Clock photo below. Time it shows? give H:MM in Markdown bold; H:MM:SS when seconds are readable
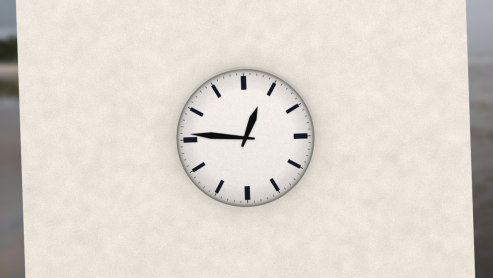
**12:46**
